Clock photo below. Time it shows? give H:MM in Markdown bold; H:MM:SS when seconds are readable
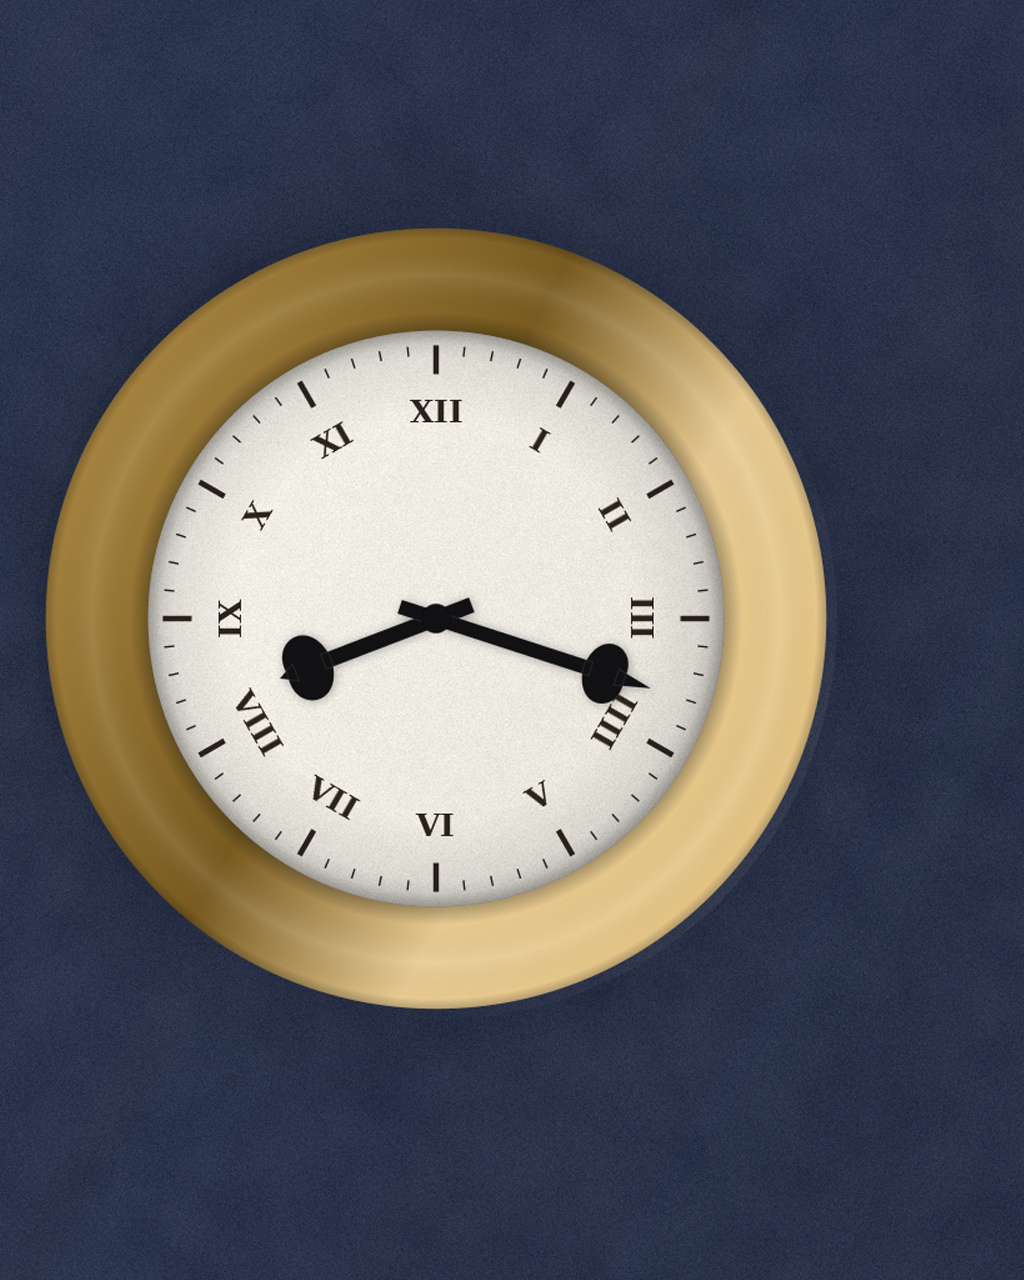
**8:18**
